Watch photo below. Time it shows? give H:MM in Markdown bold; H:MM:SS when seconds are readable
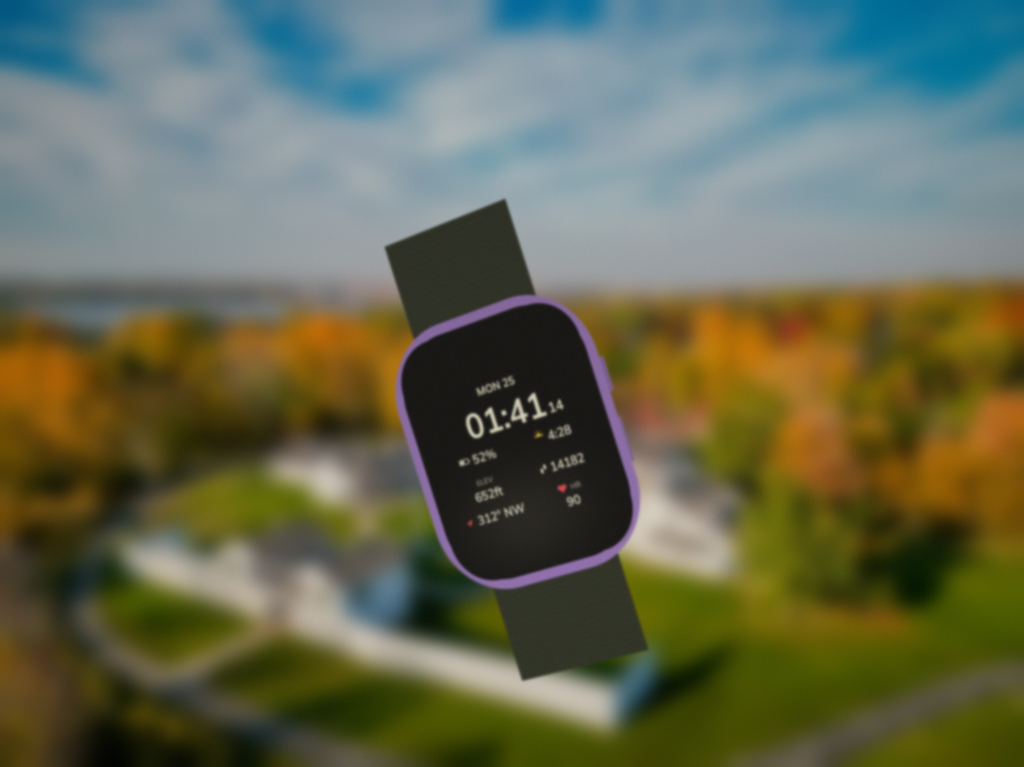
**1:41:14**
